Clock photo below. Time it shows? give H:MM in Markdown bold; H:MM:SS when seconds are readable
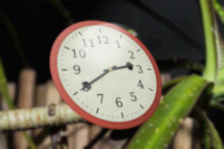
**2:40**
